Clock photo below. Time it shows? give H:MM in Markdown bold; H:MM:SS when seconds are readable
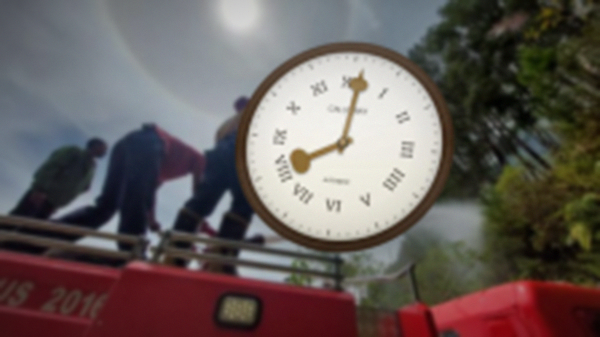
**8:01**
